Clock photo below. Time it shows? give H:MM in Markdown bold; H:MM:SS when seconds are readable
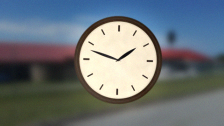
**1:48**
